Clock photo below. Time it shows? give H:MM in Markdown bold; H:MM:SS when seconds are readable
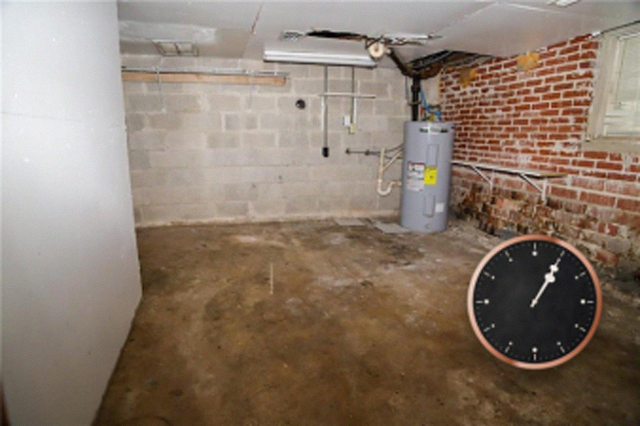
**1:05**
